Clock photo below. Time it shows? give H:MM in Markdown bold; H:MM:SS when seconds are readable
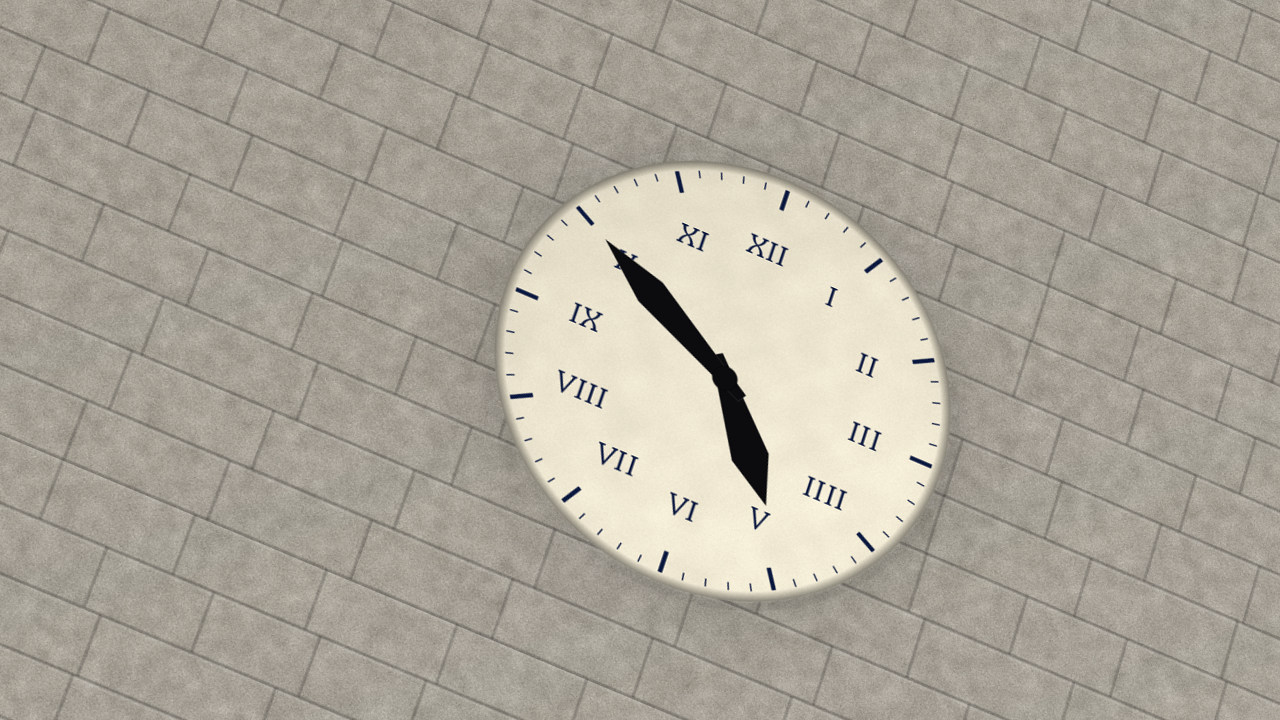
**4:50**
